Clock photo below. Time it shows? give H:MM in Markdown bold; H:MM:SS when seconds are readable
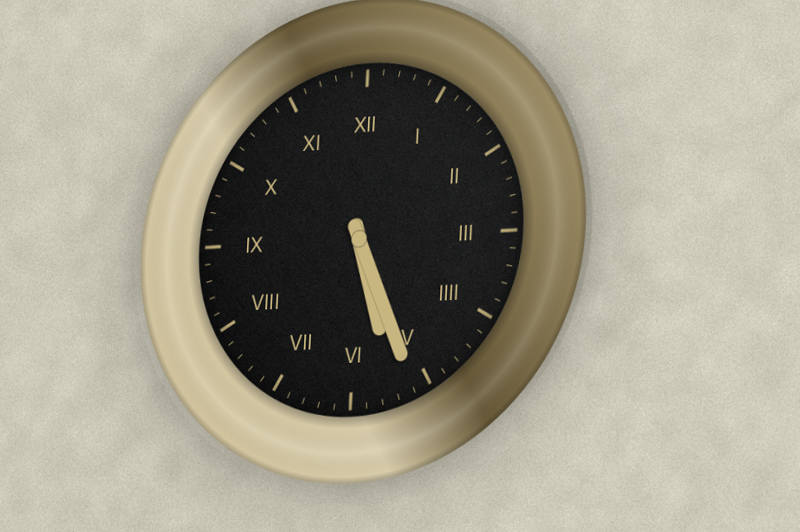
**5:26**
